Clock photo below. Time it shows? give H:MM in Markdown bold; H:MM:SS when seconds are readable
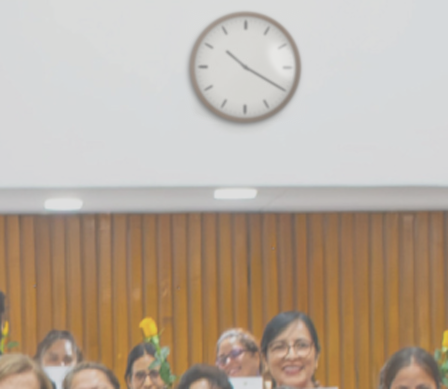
**10:20**
